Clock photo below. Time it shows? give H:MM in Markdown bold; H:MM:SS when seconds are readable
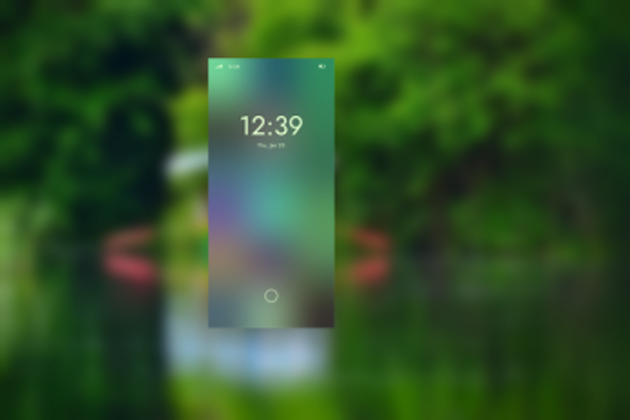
**12:39**
